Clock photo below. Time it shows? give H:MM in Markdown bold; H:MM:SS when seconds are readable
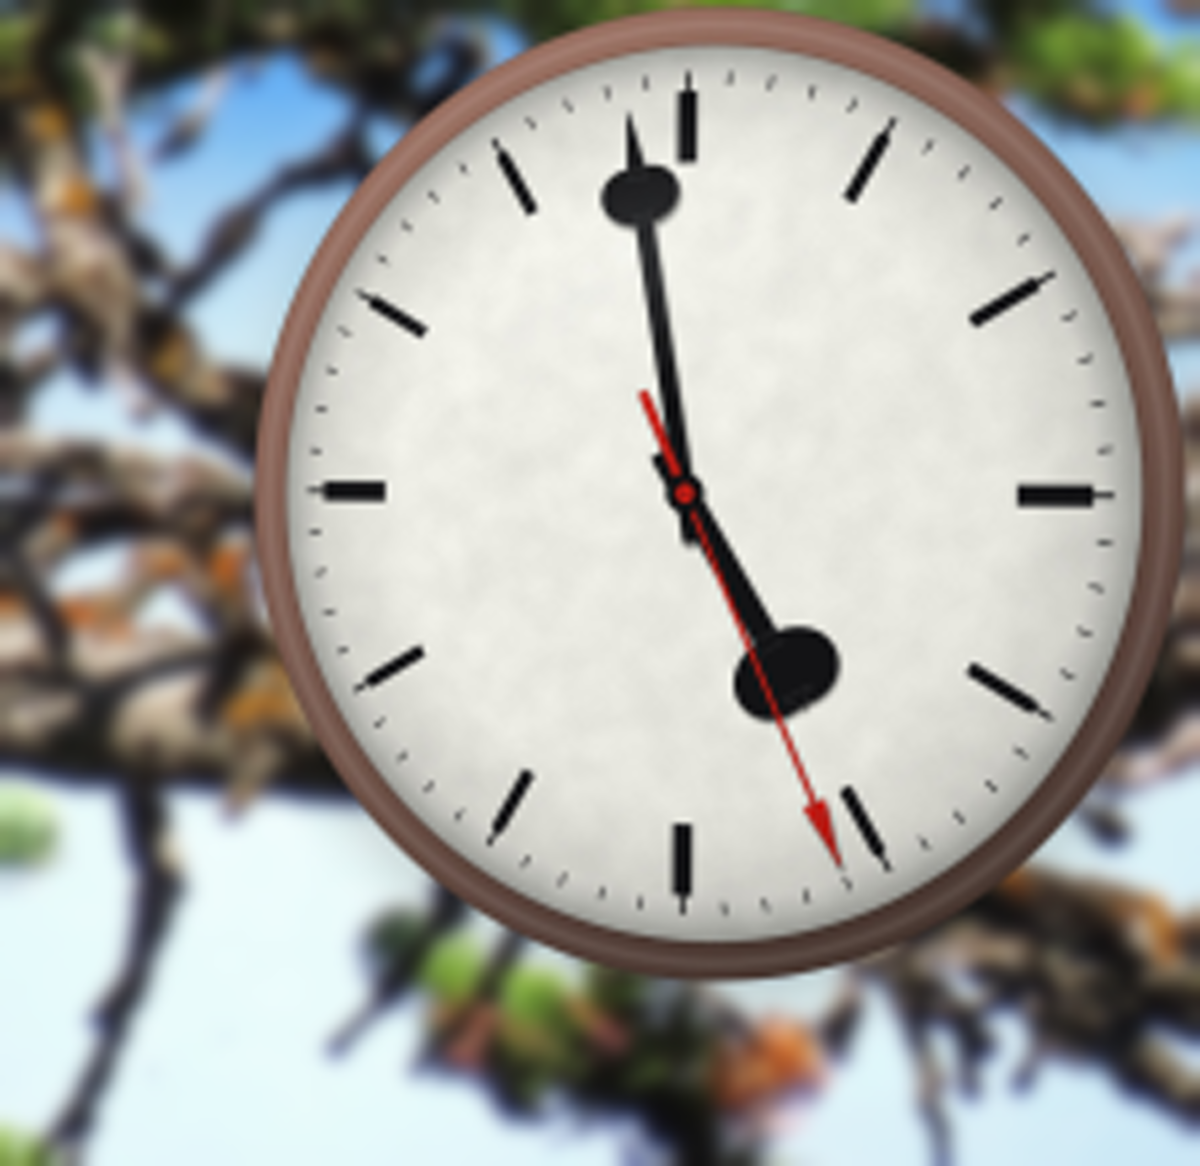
**4:58:26**
